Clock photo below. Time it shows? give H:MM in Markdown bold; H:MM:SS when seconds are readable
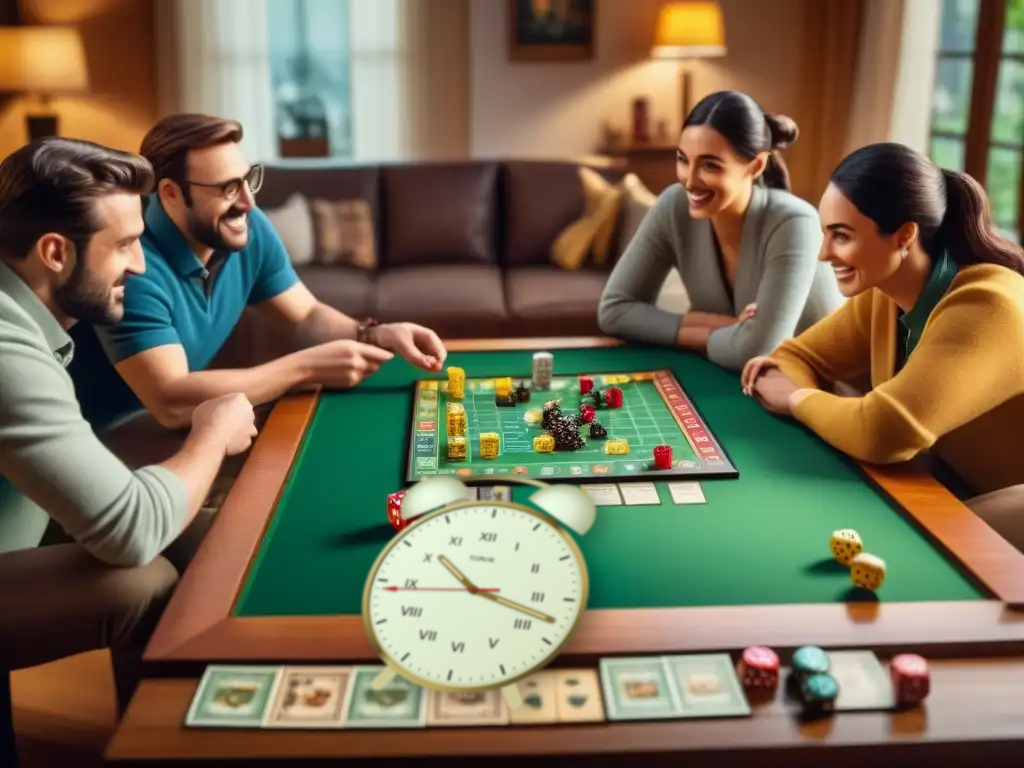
**10:17:44**
